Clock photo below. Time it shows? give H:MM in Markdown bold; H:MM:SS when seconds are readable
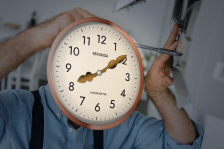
**8:09**
